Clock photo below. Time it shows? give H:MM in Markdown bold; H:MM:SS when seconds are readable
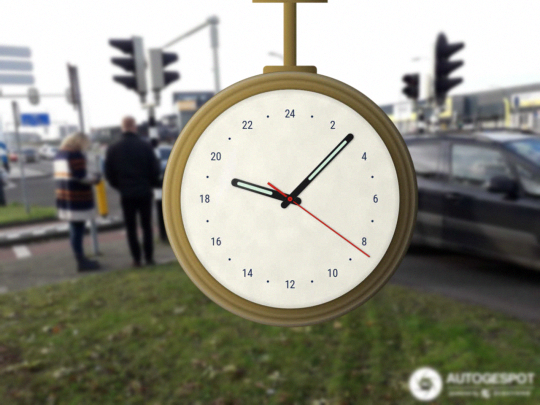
**19:07:21**
